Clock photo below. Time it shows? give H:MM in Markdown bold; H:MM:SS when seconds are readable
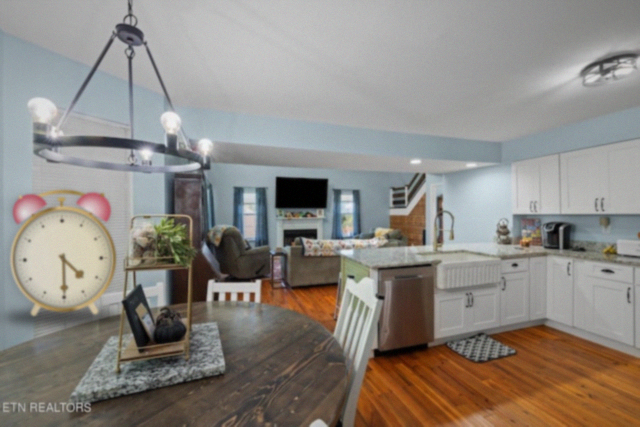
**4:30**
